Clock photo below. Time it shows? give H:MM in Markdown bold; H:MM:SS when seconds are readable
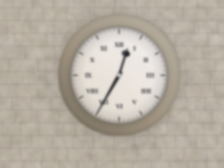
**12:35**
